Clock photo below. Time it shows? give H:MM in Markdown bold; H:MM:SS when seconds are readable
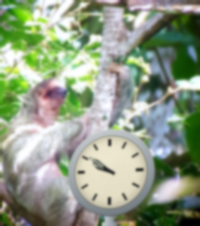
**9:51**
